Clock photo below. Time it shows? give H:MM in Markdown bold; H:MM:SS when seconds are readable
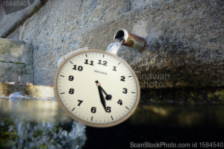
**4:26**
